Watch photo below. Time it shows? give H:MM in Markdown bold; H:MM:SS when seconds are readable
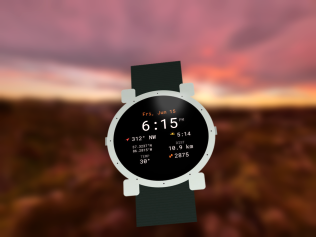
**6:15**
